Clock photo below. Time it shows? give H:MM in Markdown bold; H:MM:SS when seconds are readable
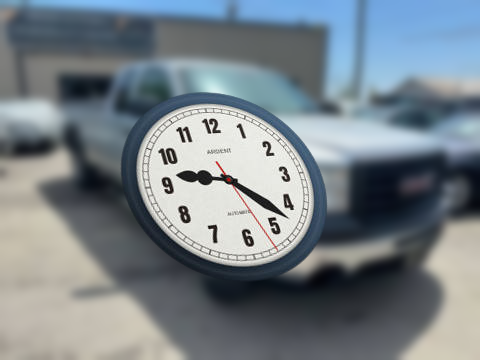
**9:22:27**
